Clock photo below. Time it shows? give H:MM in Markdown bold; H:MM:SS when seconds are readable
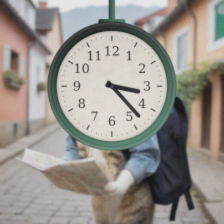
**3:23**
